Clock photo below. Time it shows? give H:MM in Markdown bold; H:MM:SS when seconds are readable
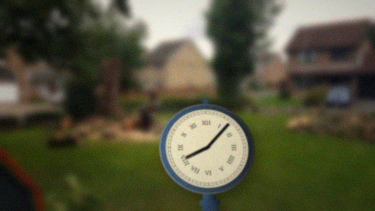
**8:07**
